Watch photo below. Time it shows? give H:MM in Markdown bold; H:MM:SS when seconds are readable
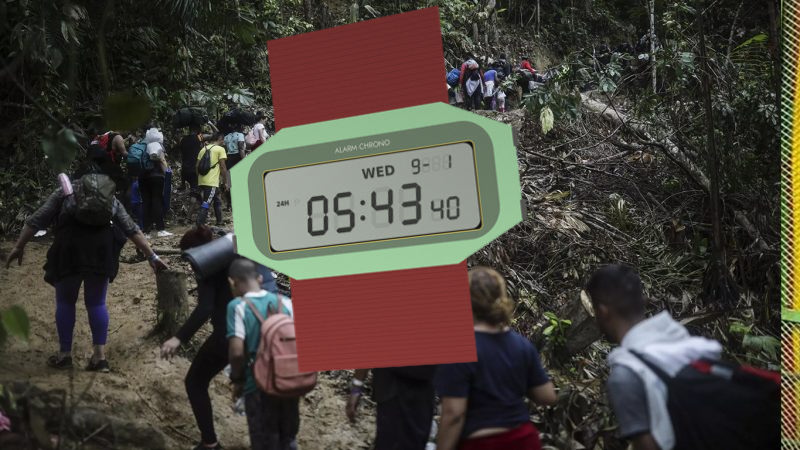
**5:43:40**
